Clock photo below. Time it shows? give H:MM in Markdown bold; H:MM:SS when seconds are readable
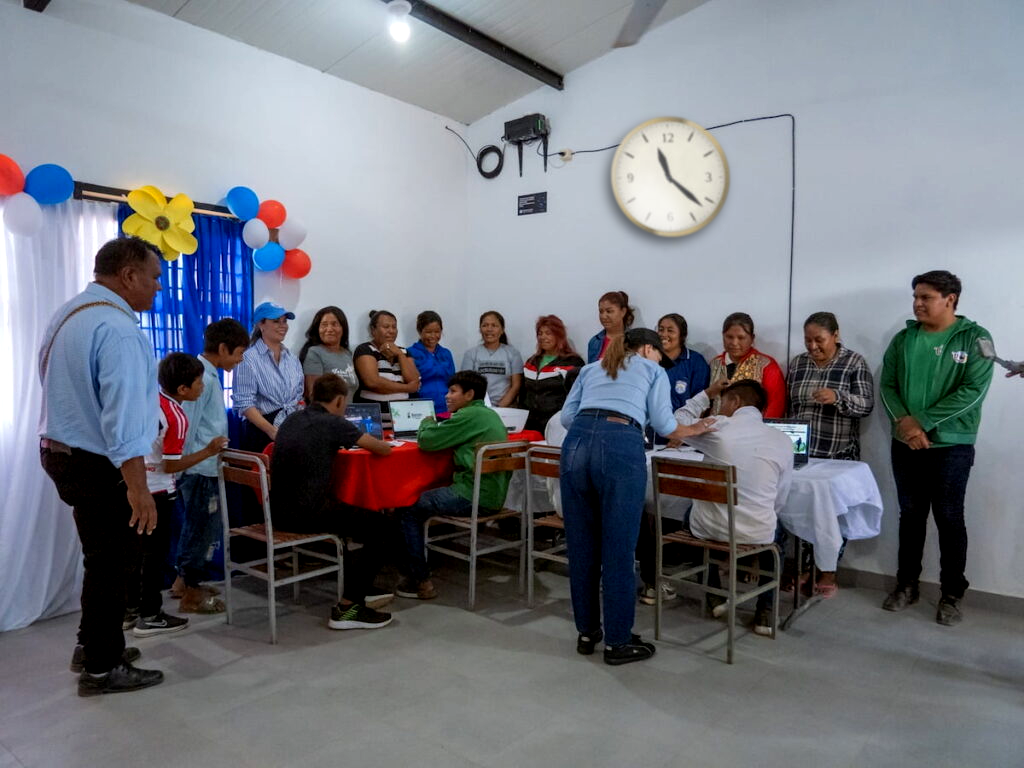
**11:22**
